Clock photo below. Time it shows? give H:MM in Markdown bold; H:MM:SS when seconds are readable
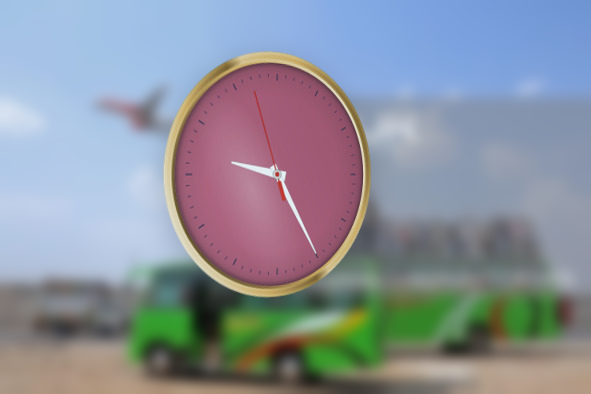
**9:24:57**
